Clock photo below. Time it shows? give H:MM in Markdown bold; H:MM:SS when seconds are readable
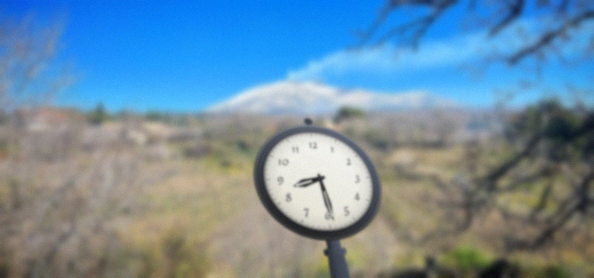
**8:29**
